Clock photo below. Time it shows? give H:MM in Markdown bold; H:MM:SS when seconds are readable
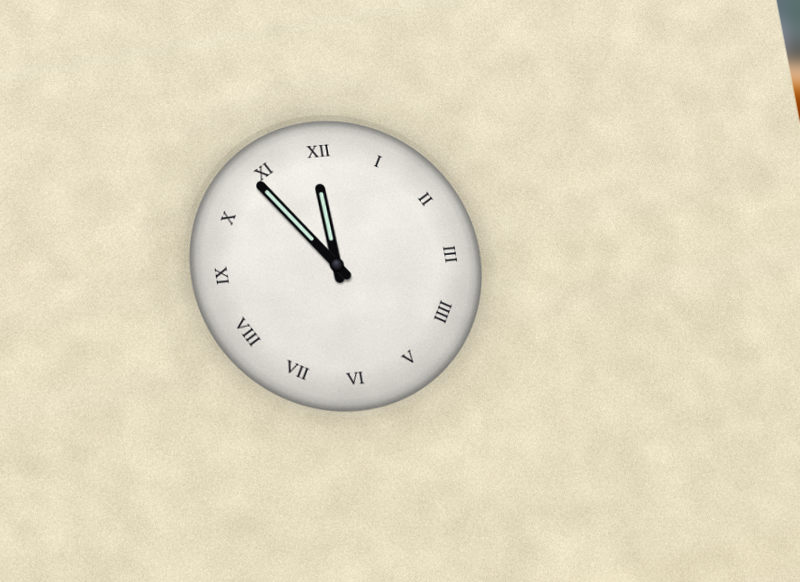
**11:54**
